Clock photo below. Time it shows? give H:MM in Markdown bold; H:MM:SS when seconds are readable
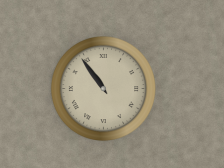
**10:54**
